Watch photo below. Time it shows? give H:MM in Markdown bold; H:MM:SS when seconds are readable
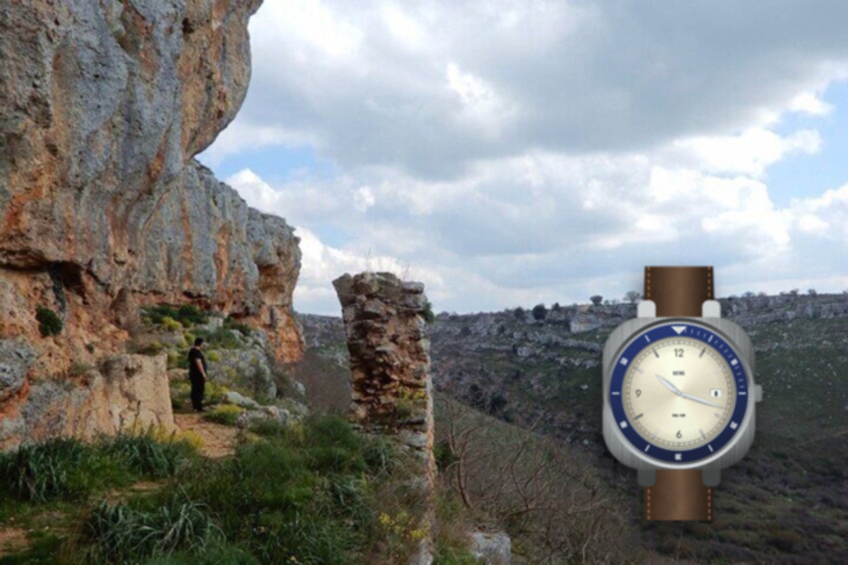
**10:18**
